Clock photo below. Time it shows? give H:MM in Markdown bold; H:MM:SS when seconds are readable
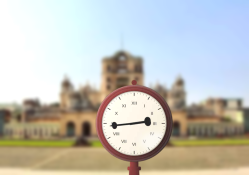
**2:44**
